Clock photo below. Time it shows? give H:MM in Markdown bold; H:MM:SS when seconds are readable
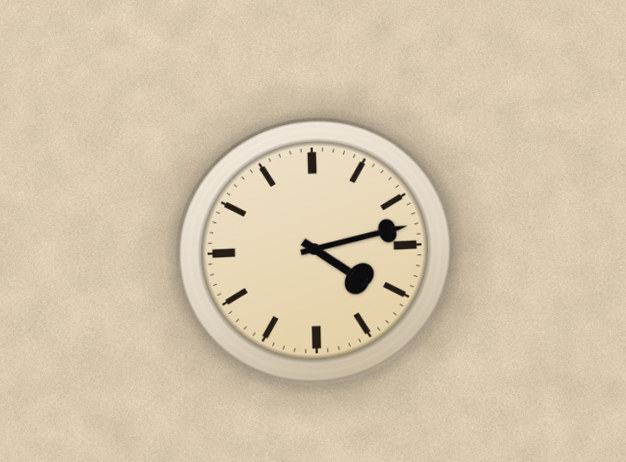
**4:13**
